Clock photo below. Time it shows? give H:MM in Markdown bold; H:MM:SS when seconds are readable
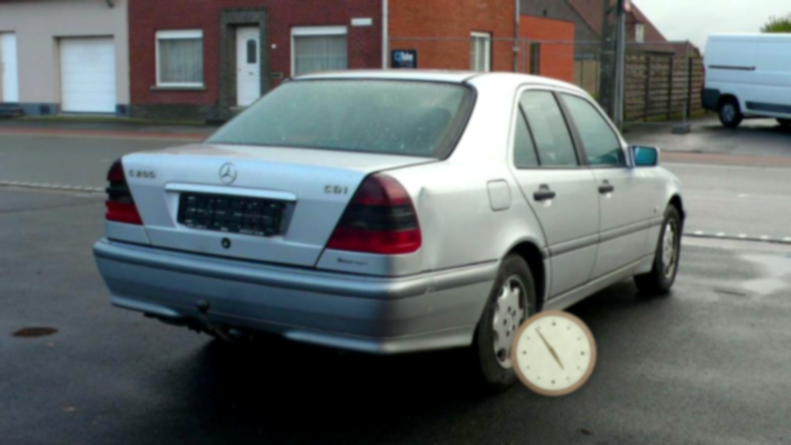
**4:54**
